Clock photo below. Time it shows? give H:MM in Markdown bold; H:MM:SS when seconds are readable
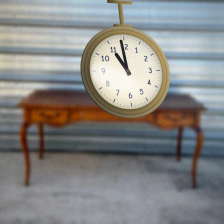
**10:59**
